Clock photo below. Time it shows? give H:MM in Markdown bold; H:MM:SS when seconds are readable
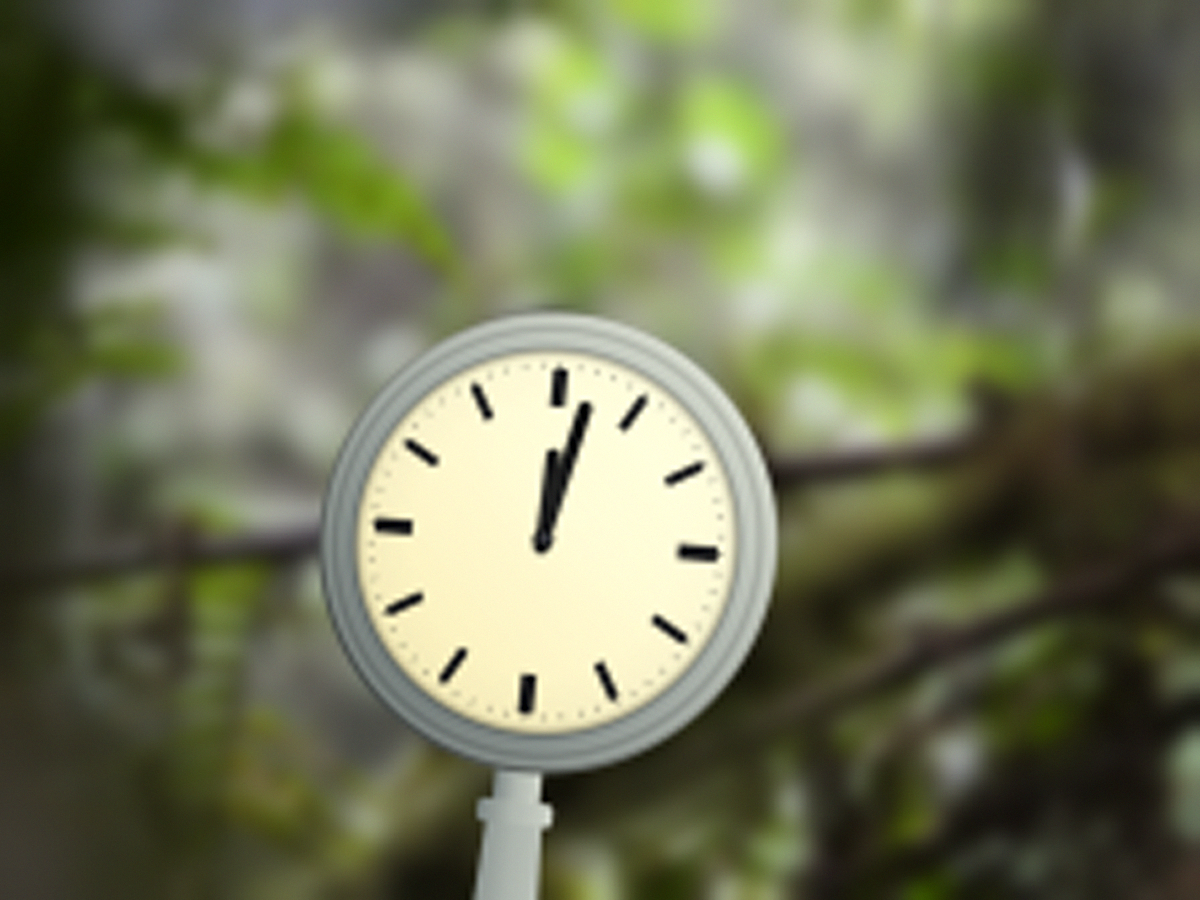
**12:02**
